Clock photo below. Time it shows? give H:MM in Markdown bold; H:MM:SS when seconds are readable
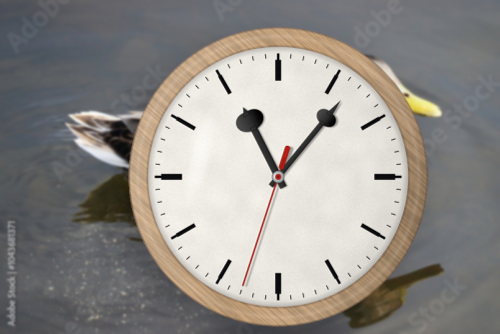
**11:06:33**
